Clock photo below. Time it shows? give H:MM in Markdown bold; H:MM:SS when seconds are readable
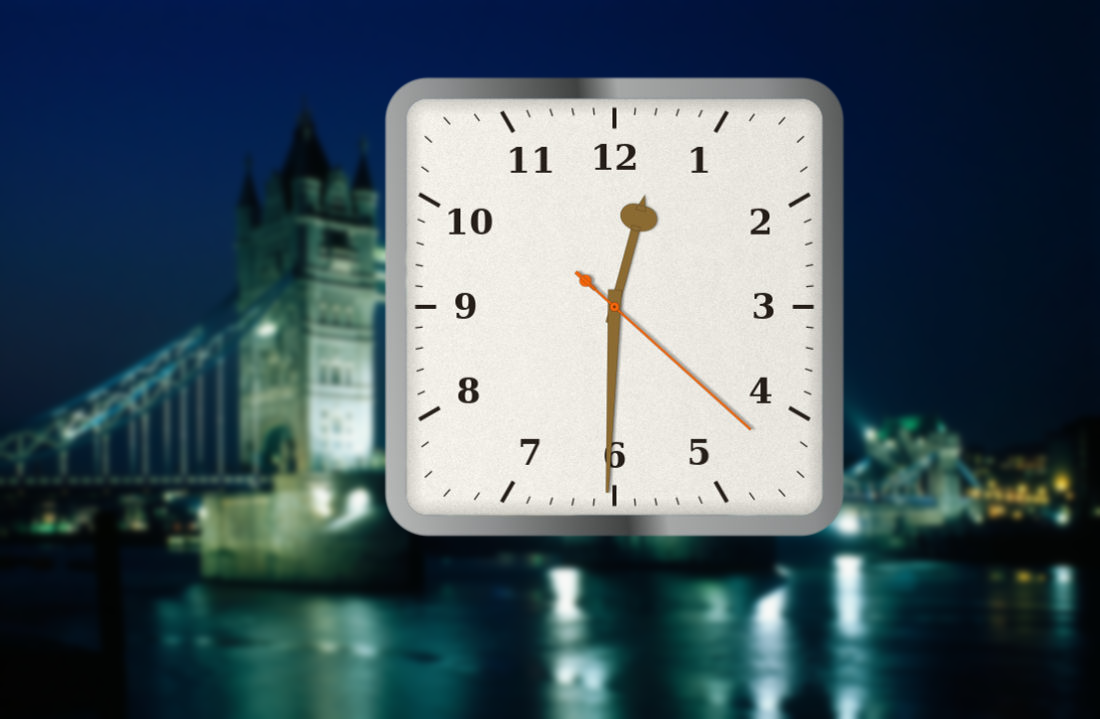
**12:30:22**
